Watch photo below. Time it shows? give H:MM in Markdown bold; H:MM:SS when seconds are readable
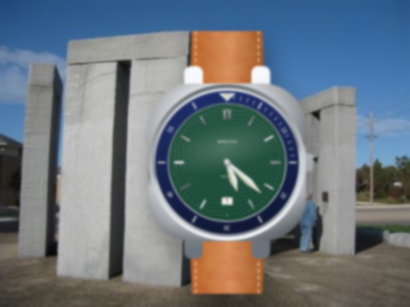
**5:22**
